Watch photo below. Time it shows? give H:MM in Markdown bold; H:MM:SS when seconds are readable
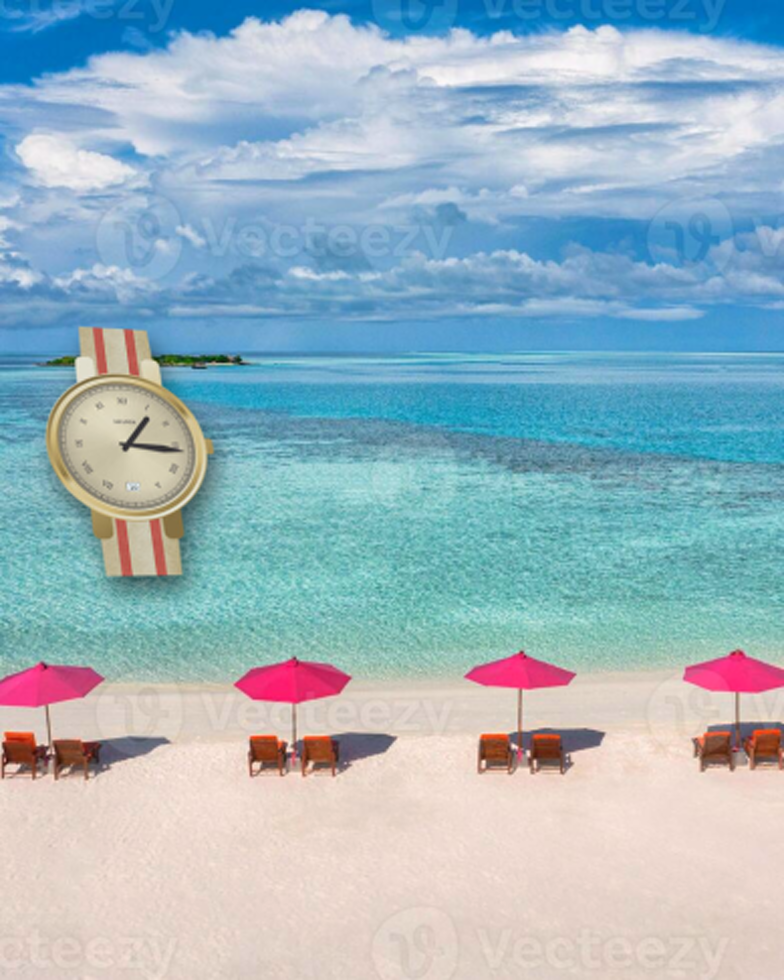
**1:16**
